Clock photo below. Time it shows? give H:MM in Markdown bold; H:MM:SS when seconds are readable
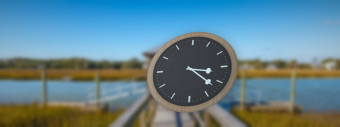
**3:22**
